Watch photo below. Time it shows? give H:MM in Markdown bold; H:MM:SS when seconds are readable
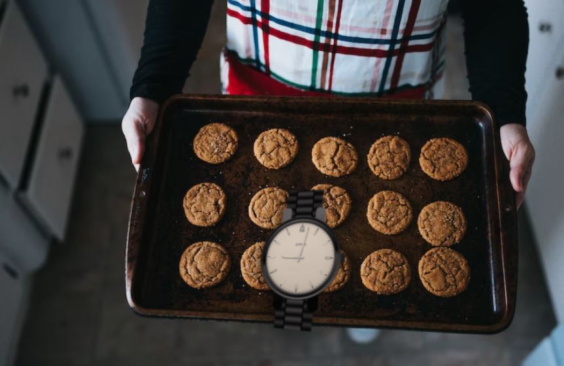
**9:02**
